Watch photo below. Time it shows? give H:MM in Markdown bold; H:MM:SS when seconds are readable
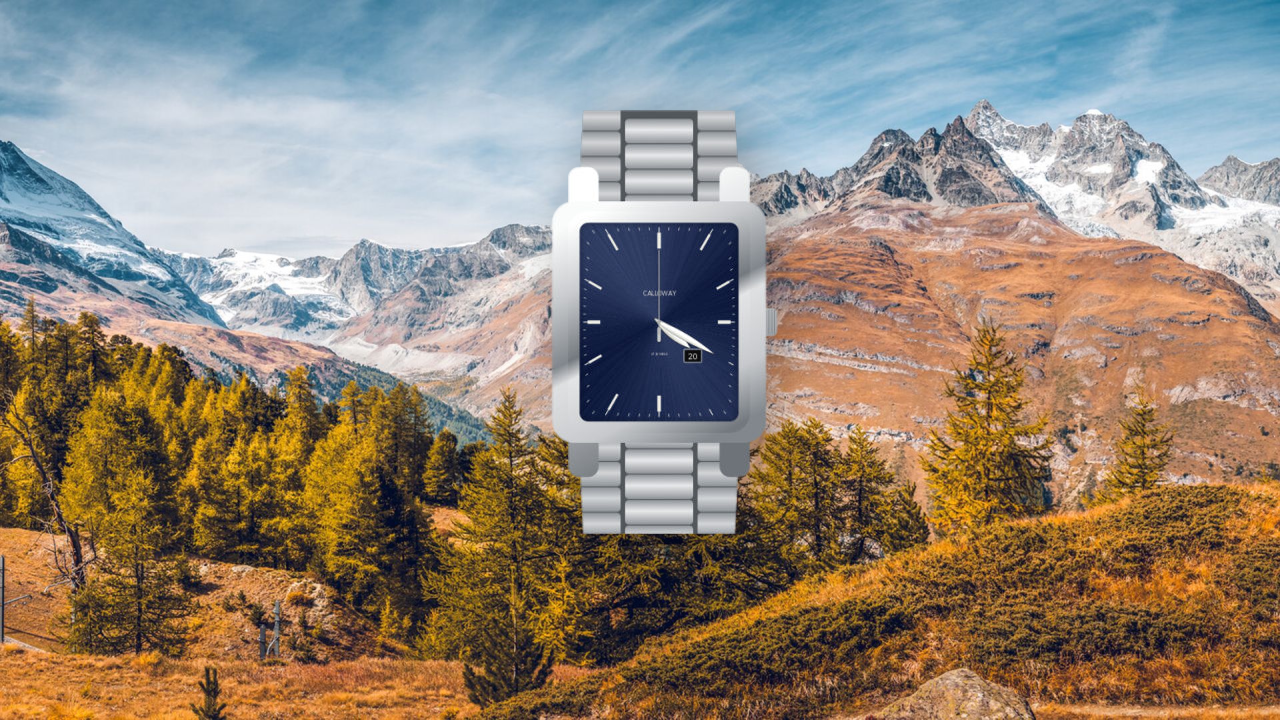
**4:20:00**
